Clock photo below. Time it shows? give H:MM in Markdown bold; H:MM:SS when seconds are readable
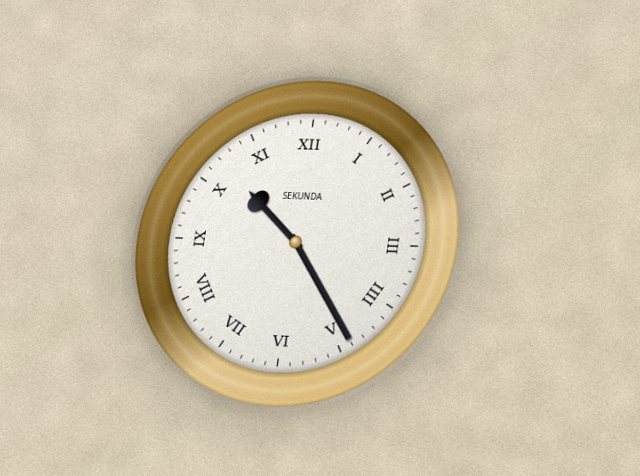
**10:24**
